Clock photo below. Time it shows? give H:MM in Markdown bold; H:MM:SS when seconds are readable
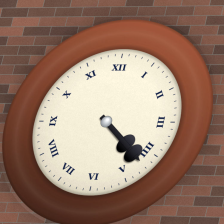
**4:22**
